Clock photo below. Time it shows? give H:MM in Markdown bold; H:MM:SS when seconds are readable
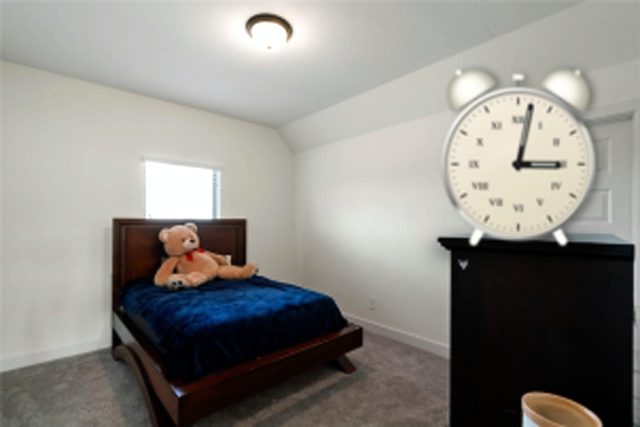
**3:02**
